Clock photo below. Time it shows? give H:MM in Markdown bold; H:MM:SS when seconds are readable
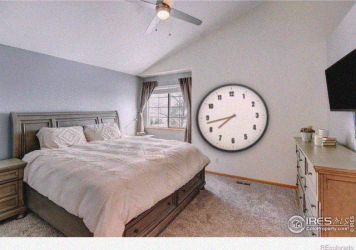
**7:43**
